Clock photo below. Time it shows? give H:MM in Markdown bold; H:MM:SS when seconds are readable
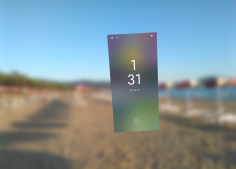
**1:31**
